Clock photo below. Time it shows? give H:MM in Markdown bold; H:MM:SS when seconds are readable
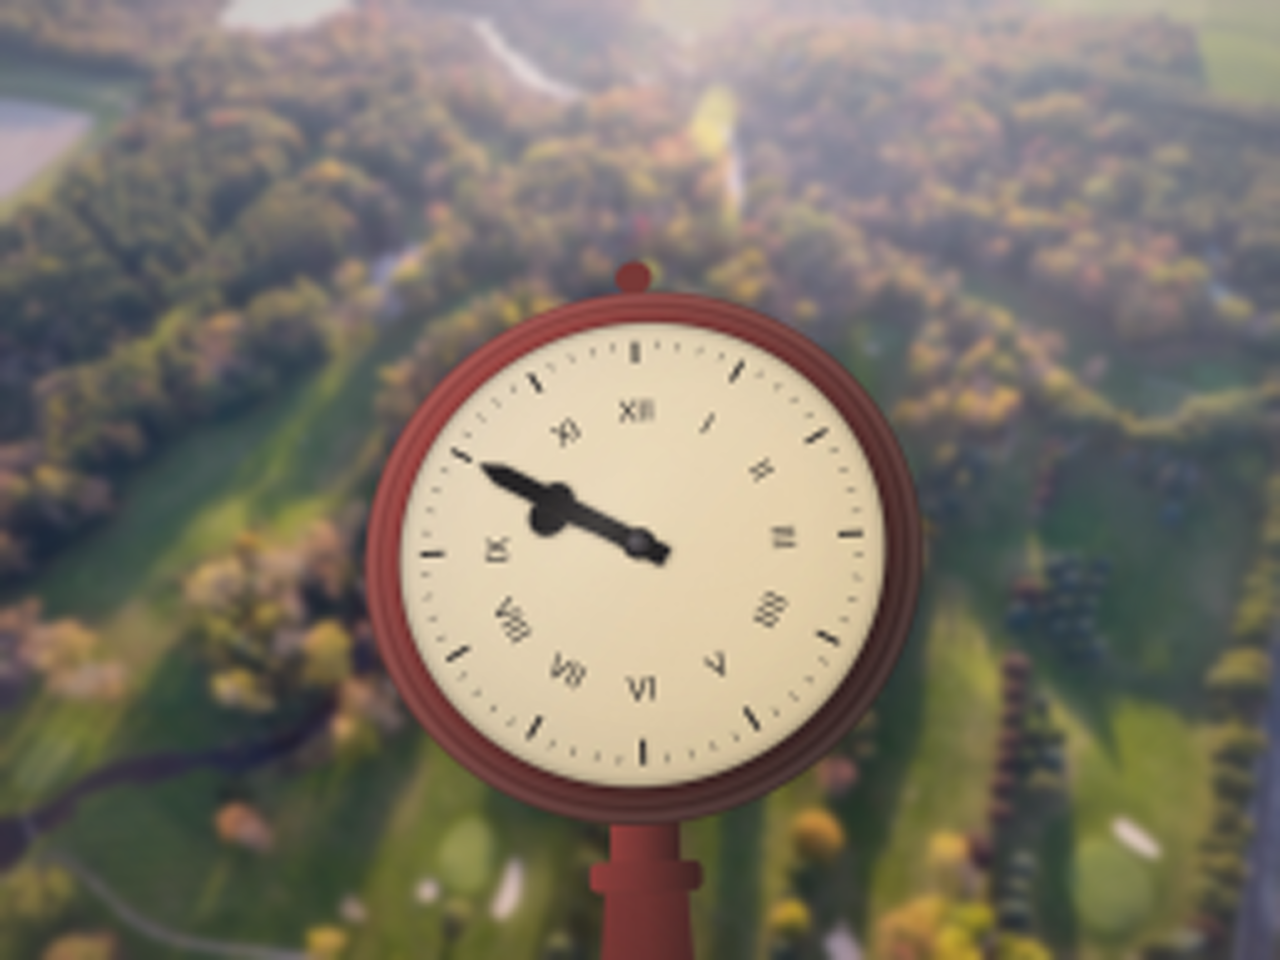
**9:50**
